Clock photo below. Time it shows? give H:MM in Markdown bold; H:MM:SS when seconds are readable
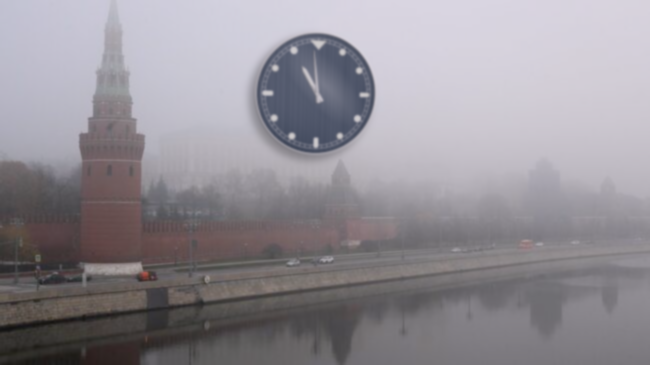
**10:59**
